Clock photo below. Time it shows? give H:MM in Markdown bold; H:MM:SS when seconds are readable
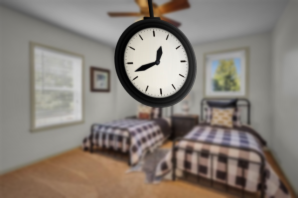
**12:42**
